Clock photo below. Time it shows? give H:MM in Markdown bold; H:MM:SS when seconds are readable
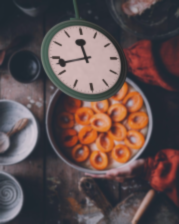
**11:43**
